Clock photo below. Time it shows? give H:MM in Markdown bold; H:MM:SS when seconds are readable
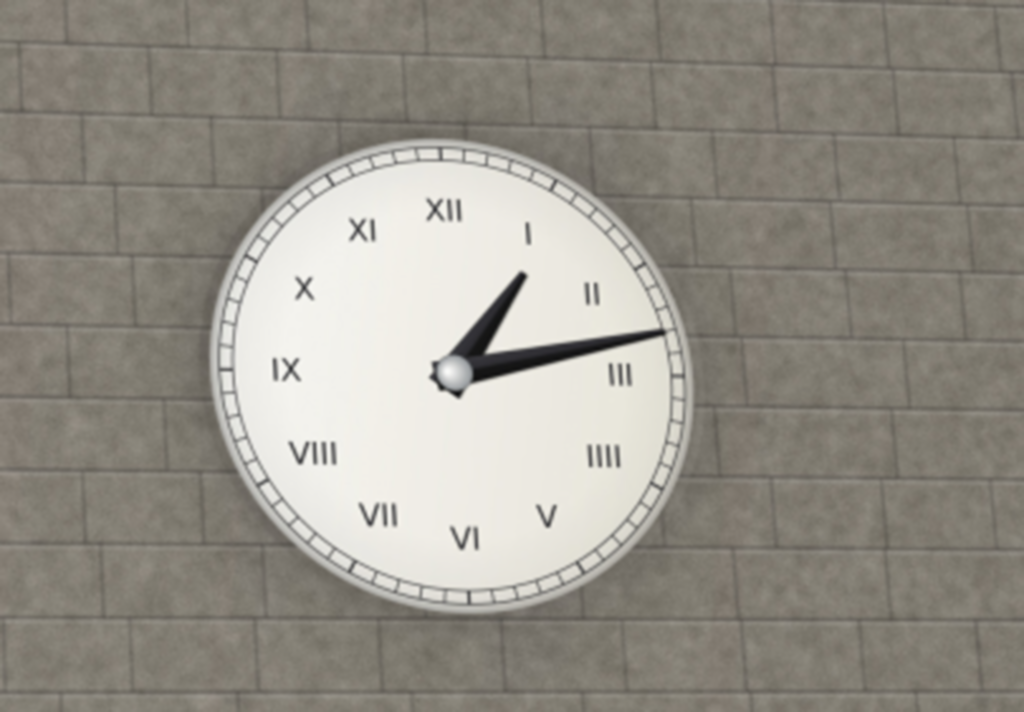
**1:13**
